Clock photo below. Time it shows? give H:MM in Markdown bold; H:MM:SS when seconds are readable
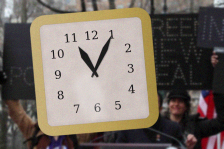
**11:05**
